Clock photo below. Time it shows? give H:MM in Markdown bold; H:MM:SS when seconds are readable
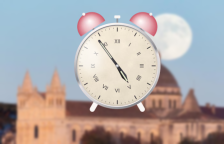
**4:54**
